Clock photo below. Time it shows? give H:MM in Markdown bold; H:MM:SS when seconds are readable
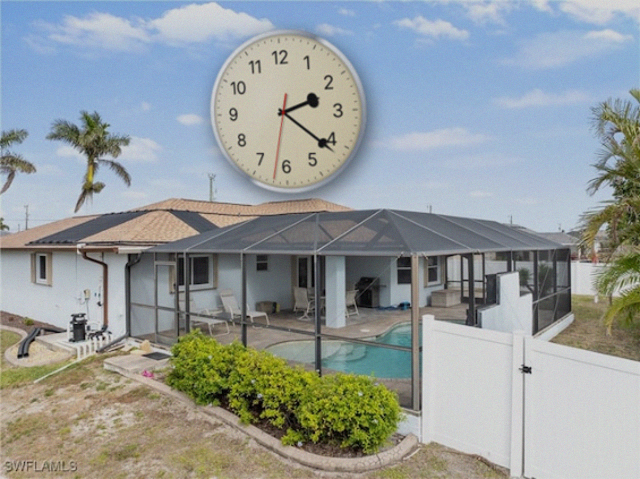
**2:21:32**
